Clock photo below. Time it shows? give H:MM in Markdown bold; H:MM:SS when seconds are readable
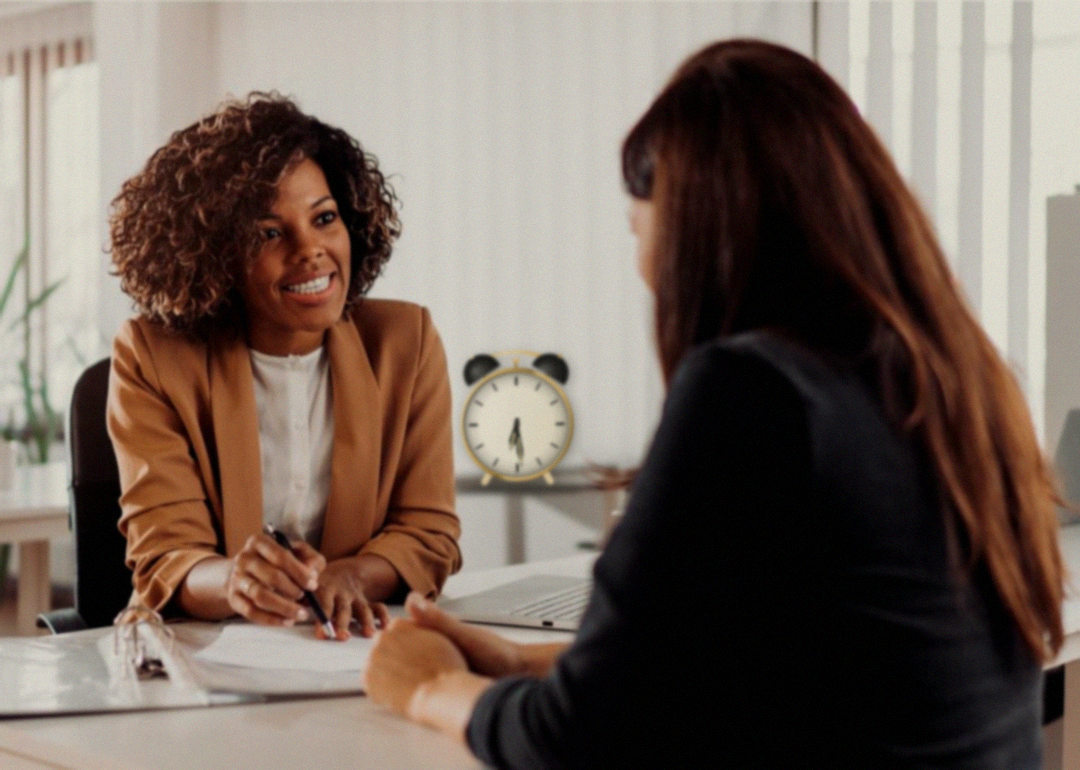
**6:29**
